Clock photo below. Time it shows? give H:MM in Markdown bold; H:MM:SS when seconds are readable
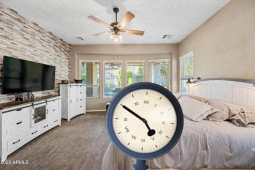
**4:50**
